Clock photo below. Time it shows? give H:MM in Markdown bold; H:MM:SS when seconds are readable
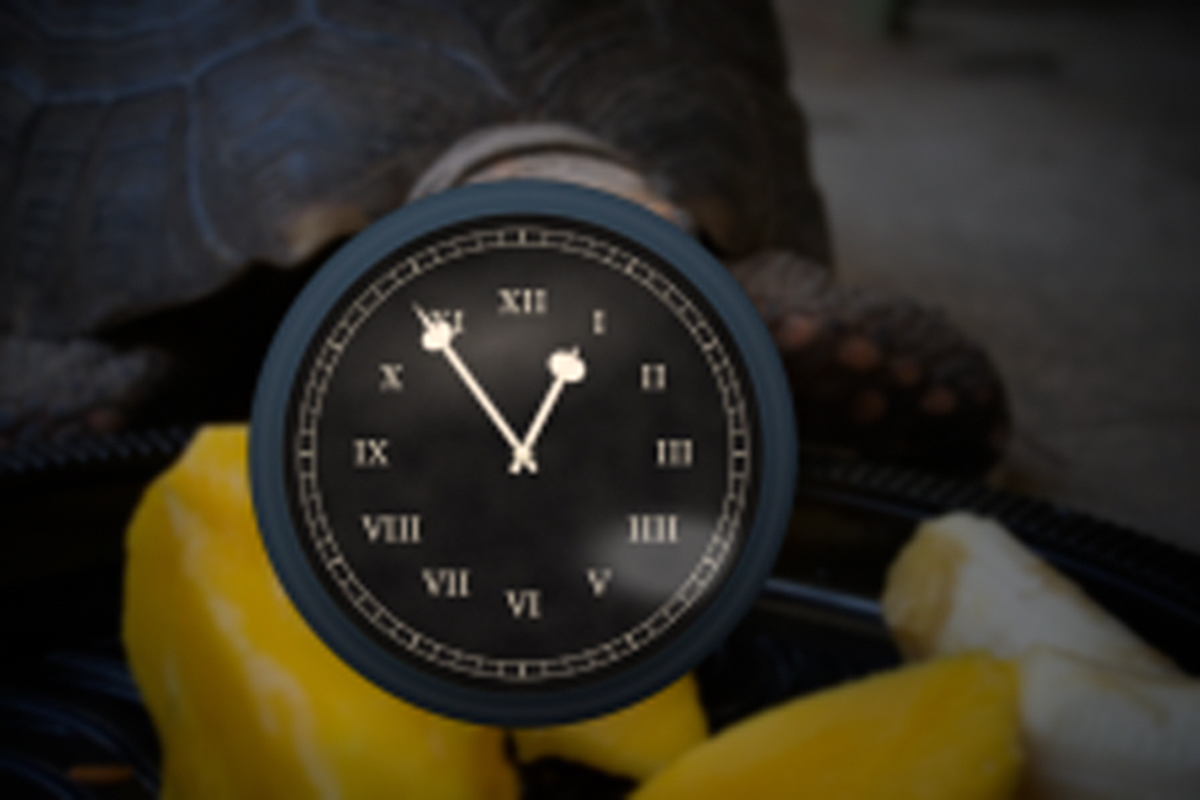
**12:54**
